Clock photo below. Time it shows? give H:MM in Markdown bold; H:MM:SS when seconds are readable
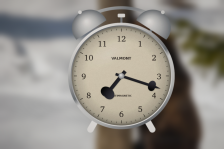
**7:18**
